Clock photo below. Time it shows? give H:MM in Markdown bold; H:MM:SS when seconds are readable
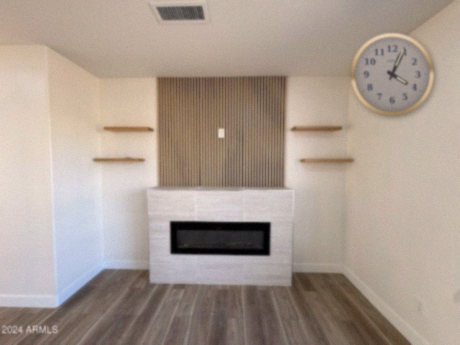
**4:04**
